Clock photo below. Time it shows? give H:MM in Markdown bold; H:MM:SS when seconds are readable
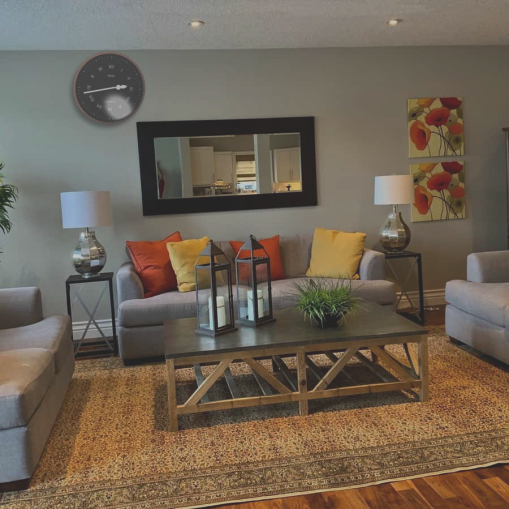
**2:43**
